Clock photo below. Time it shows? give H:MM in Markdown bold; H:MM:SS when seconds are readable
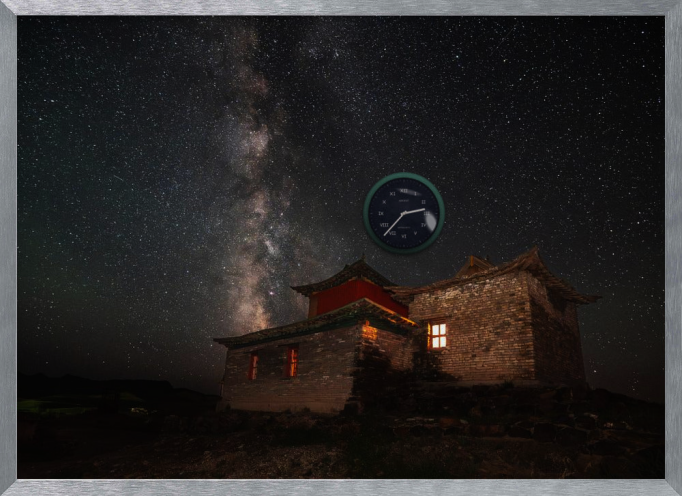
**2:37**
